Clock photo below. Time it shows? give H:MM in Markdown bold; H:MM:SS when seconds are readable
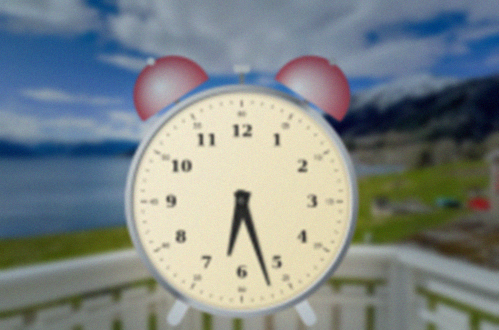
**6:27**
